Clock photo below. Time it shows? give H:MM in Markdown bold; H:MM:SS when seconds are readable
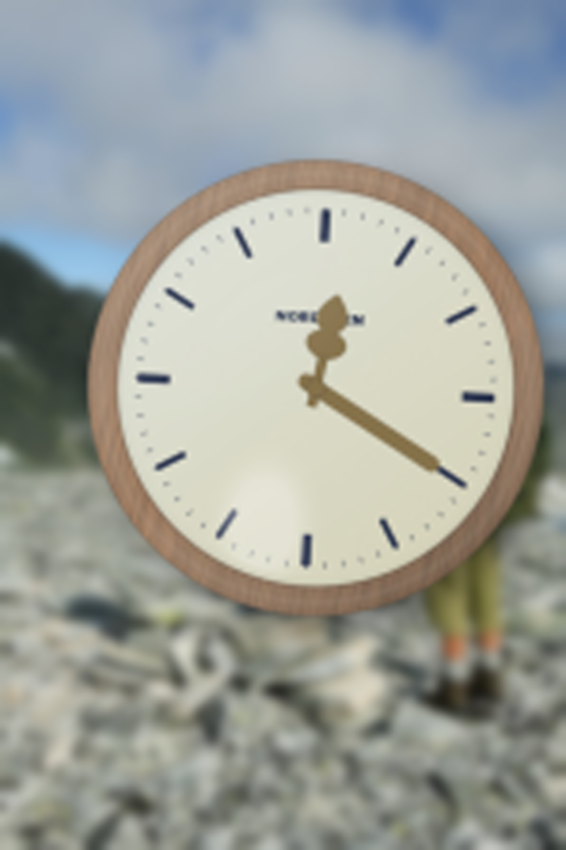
**12:20**
